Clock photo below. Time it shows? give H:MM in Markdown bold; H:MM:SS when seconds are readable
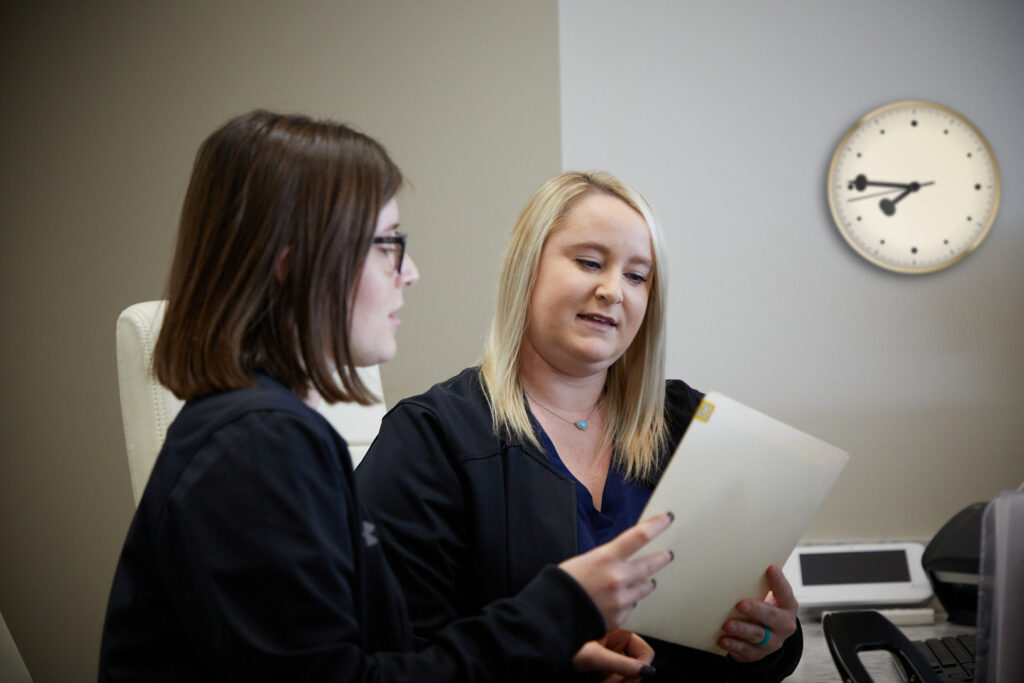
**7:45:43**
